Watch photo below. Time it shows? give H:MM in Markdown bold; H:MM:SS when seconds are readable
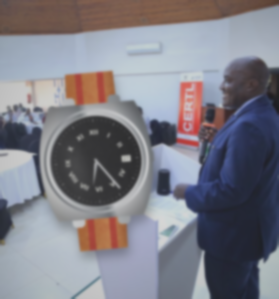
**6:24**
